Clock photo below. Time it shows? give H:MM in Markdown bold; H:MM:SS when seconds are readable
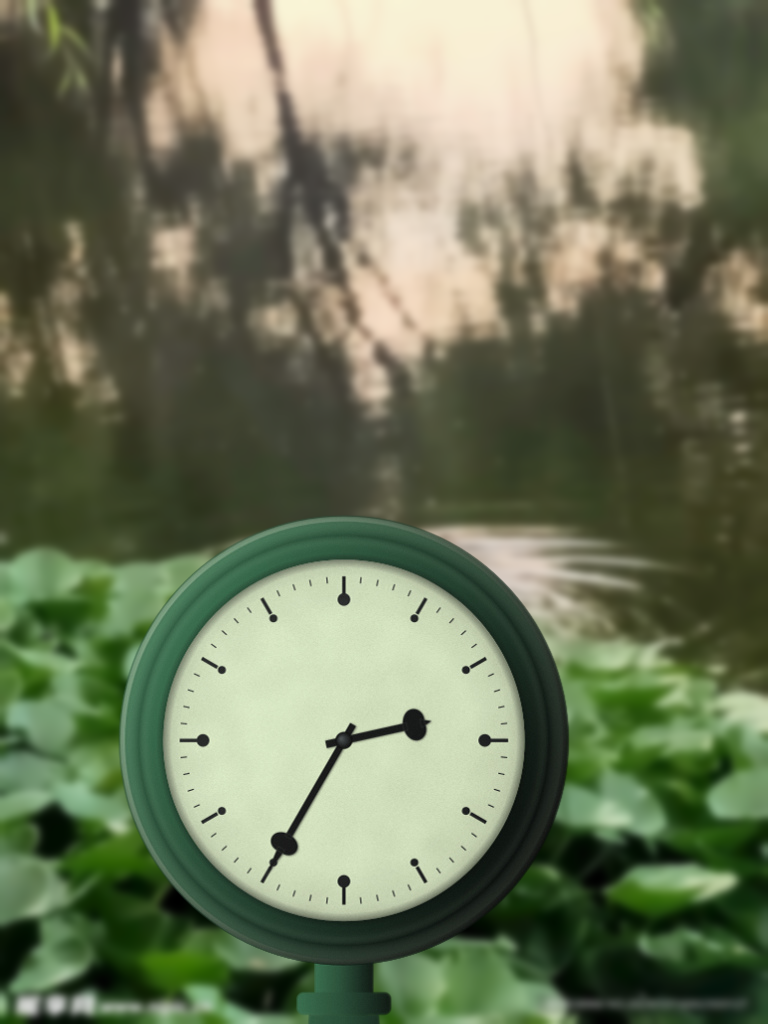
**2:35**
